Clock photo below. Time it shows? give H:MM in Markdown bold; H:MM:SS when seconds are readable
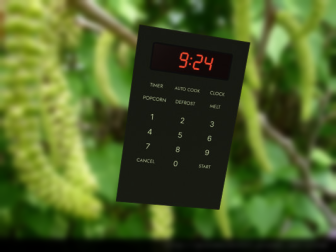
**9:24**
